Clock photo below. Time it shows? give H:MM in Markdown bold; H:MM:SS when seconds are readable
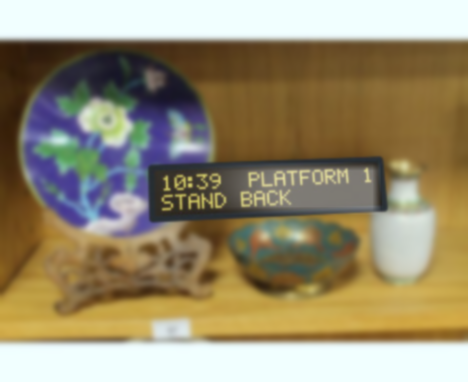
**10:39**
